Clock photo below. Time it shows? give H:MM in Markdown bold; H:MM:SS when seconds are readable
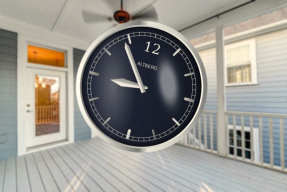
**8:54**
